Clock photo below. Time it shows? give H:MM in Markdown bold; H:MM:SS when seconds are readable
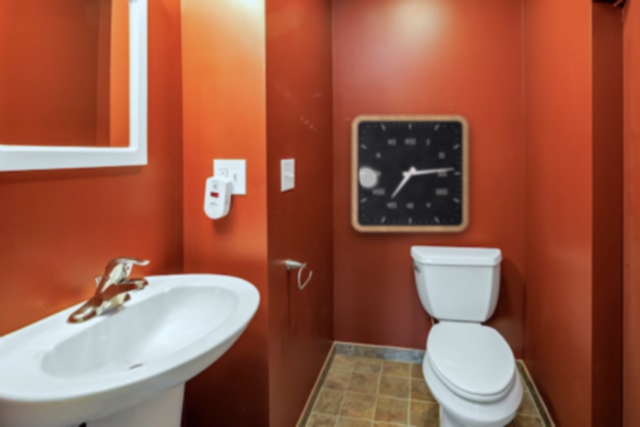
**7:14**
